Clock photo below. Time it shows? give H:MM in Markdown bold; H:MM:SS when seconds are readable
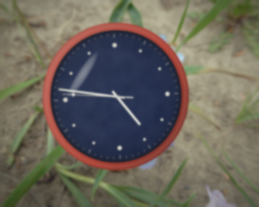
**4:46:46**
